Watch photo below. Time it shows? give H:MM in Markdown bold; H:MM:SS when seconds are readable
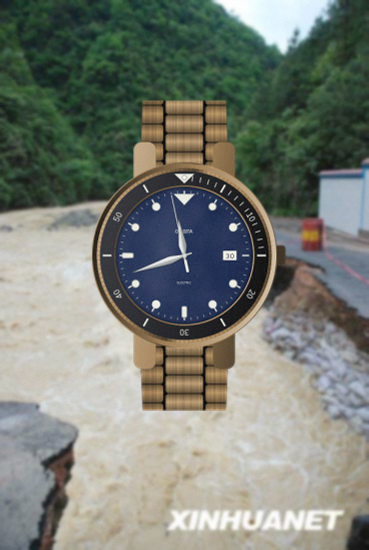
**11:41:58**
